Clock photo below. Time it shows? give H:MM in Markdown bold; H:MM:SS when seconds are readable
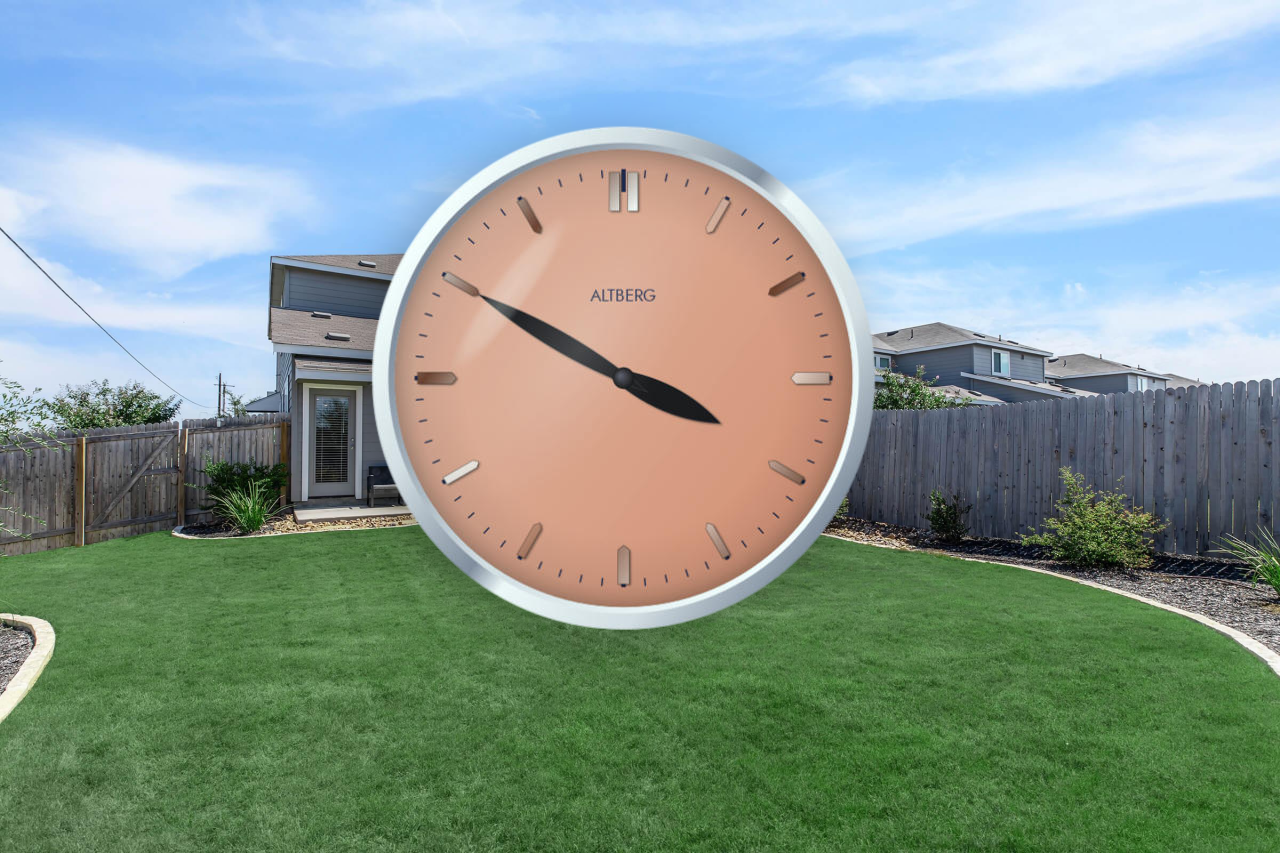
**3:50**
